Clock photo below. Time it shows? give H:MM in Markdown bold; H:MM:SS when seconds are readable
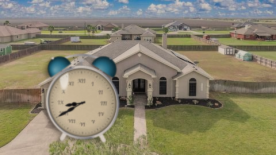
**8:40**
